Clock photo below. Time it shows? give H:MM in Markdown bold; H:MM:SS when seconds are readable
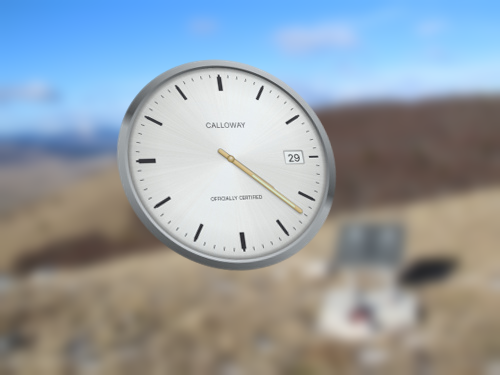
**4:22**
